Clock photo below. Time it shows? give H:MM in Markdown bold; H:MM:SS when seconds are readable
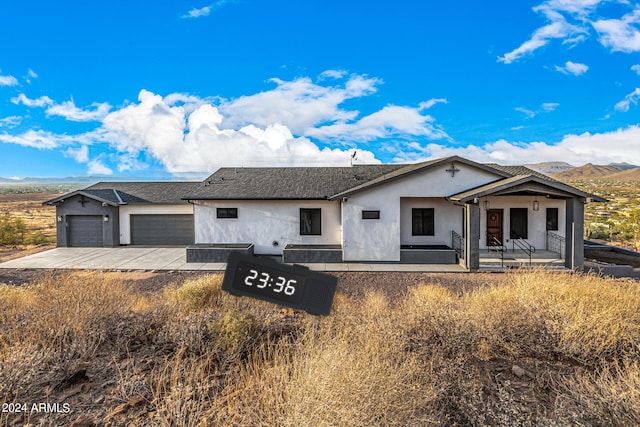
**23:36**
